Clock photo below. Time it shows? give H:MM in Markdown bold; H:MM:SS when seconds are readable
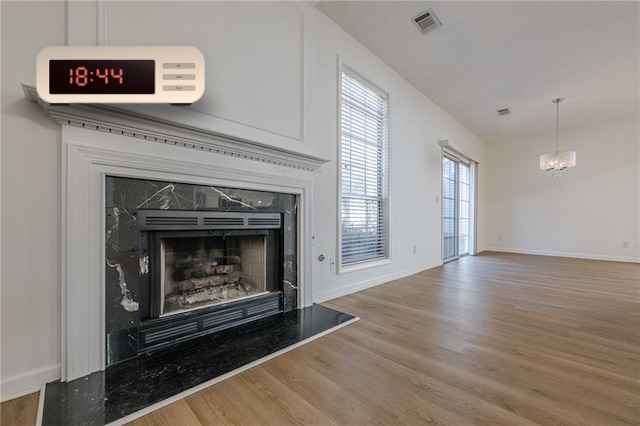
**18:44**
